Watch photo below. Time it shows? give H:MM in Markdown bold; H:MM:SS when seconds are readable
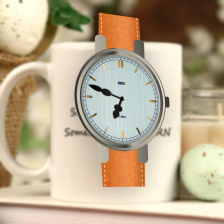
**6:48**
